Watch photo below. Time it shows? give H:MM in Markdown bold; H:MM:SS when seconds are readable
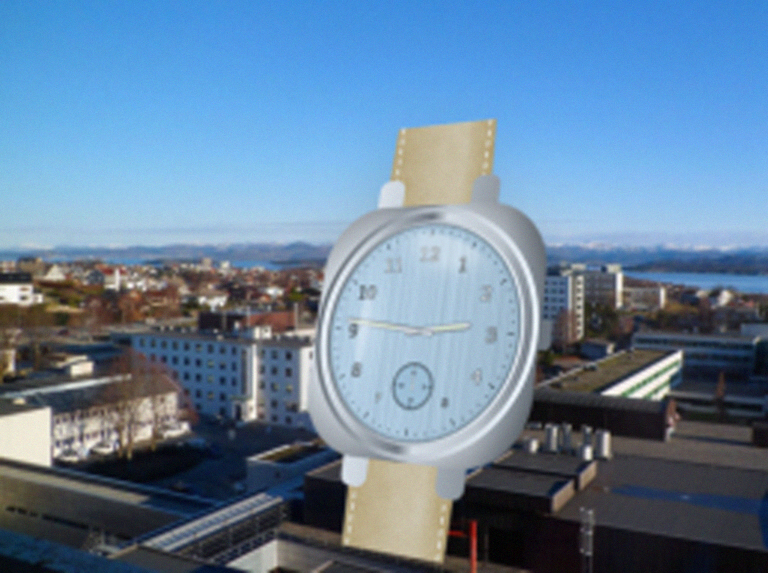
**2:46**
